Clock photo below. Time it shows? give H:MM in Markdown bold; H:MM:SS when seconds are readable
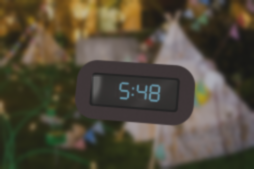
**5:48**
